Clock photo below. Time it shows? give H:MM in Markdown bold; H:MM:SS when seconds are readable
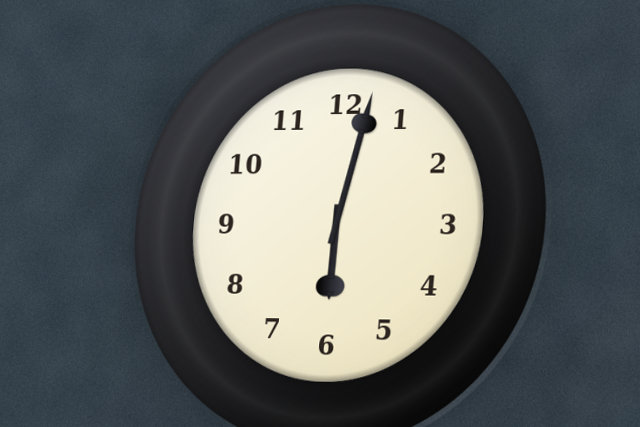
**6:02**
